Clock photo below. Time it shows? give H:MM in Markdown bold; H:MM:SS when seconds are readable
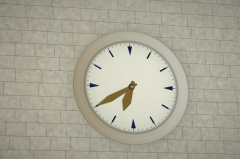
**6:40**
